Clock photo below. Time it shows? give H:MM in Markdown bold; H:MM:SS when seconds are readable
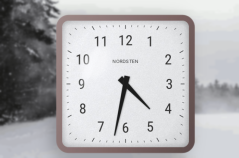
**4:32**
